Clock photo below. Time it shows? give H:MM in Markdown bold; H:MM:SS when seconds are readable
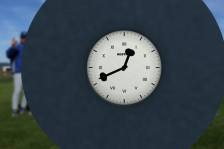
**12:41**
